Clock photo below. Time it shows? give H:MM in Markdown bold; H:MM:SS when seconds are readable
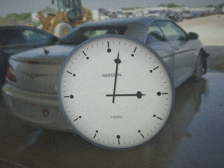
**3:02**
